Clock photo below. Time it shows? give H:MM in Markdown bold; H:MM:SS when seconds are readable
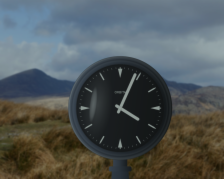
**4:04**
